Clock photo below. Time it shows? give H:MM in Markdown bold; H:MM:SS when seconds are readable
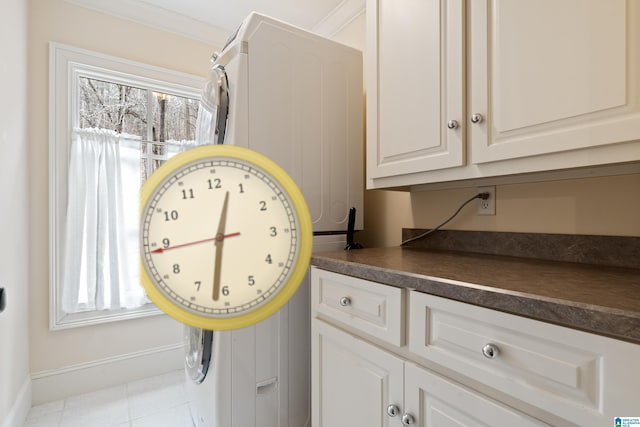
**12:31:44**
